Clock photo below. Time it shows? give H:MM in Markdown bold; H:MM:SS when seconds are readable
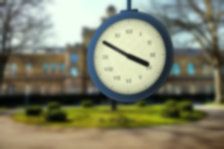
**3:50**
